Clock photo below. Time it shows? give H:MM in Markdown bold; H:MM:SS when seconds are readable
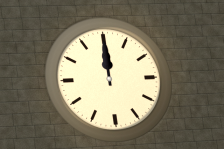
**12:00**
